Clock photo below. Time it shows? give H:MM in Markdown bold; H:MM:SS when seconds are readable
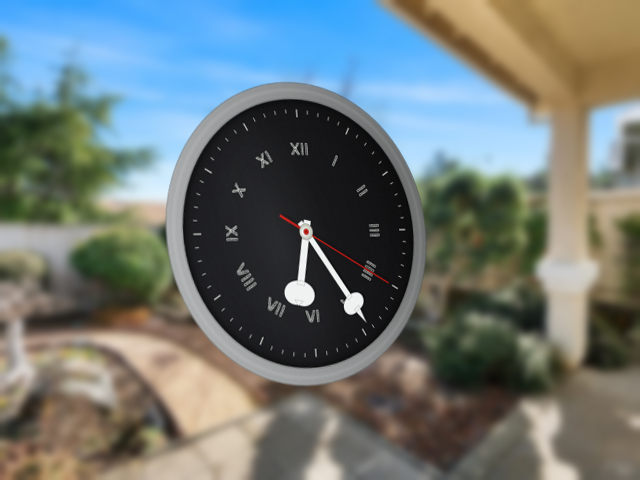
**6:24:20**
